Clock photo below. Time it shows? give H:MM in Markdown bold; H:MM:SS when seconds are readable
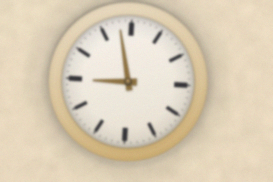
**8:58**
